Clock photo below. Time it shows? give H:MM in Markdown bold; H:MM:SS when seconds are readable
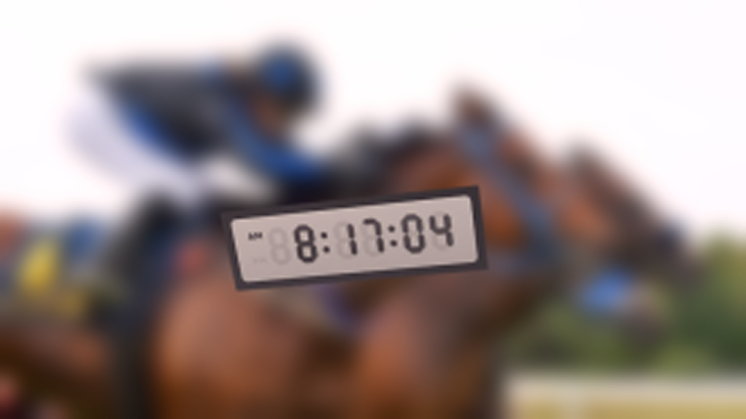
**8:17:04**
